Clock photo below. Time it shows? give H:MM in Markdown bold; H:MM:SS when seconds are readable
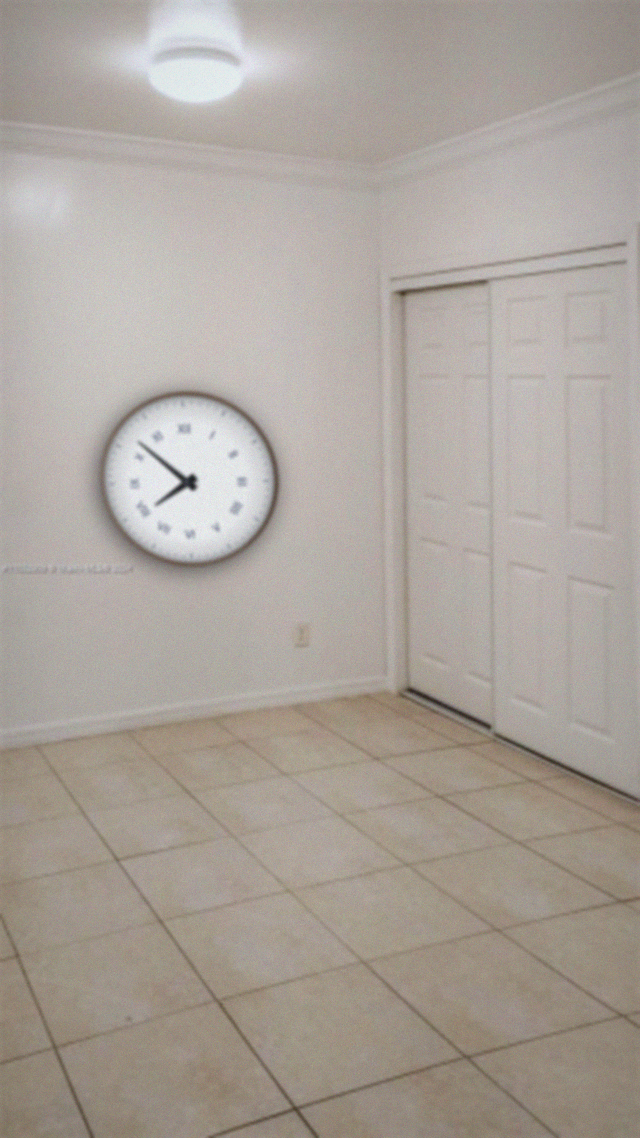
**7:52**
